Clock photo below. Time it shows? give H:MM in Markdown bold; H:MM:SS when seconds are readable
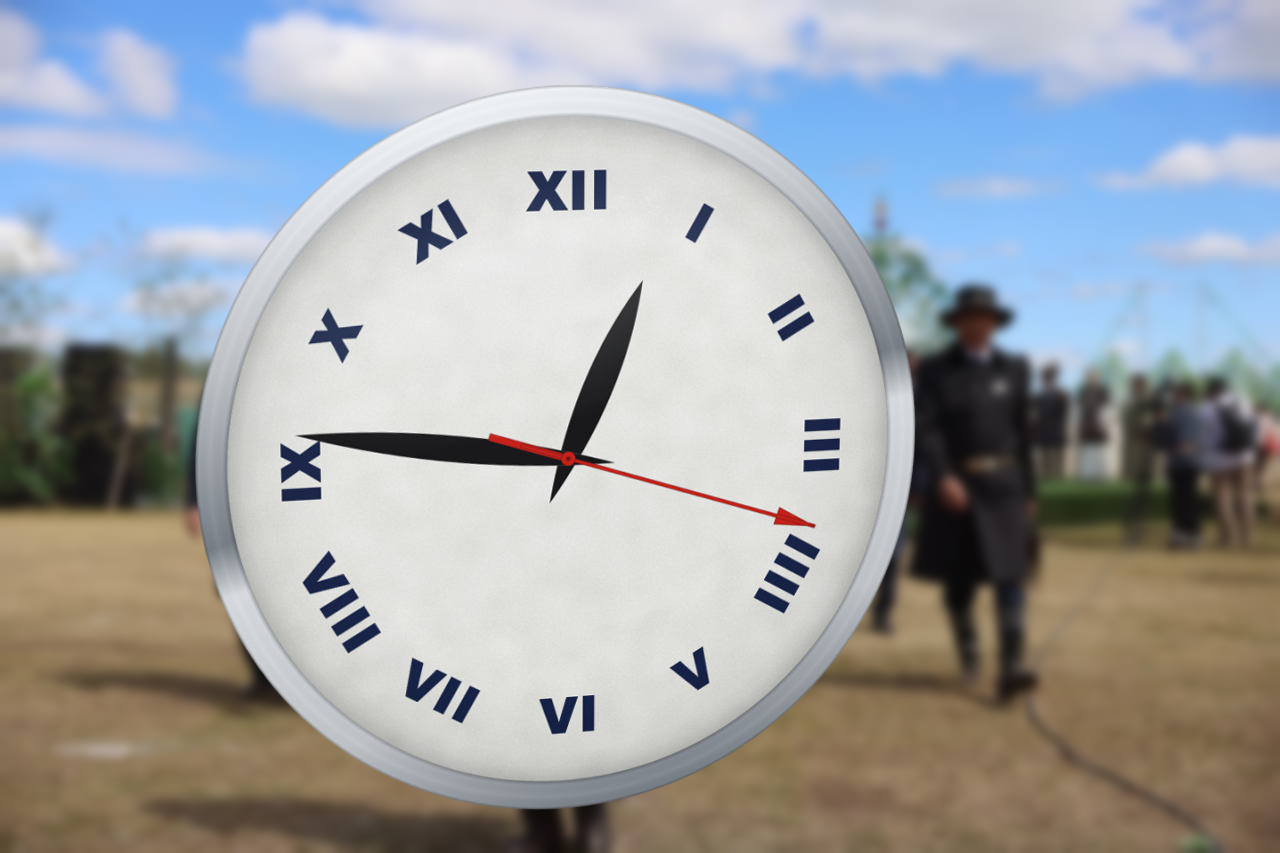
**12:46:18**
